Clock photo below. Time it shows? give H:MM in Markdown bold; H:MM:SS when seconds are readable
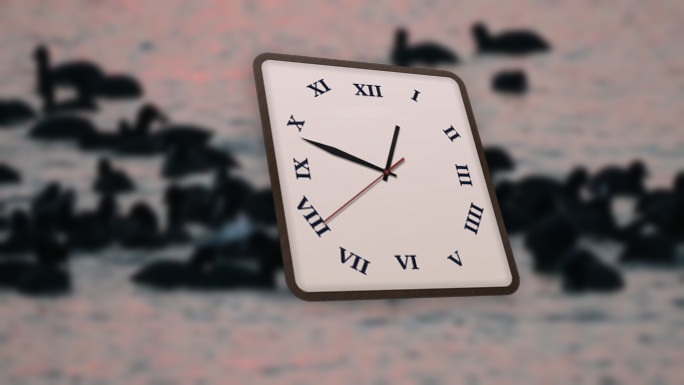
**12:48:39**
